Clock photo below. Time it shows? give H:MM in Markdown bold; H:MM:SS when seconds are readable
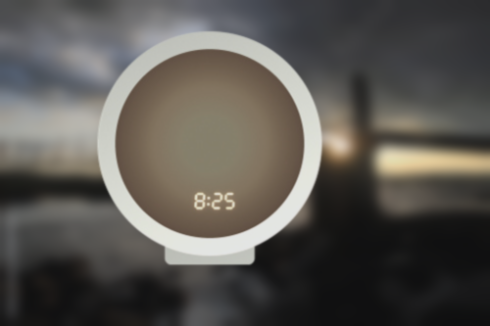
**8:25**
